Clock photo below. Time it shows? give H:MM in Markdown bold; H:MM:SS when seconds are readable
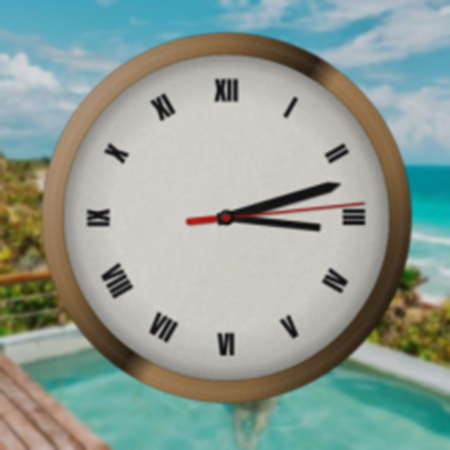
**3:12:14**
